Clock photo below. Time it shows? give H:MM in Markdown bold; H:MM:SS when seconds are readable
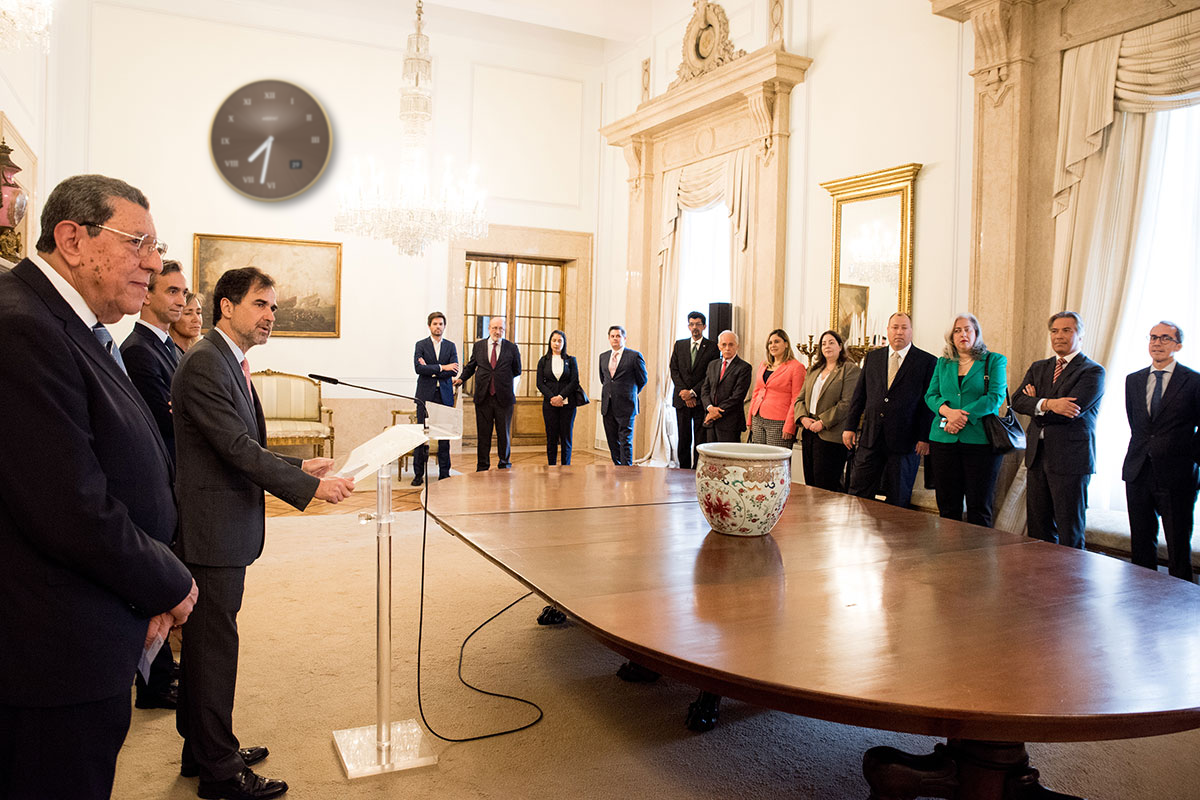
**7:32**
